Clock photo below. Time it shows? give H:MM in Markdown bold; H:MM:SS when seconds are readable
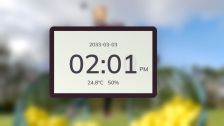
**2:01**
